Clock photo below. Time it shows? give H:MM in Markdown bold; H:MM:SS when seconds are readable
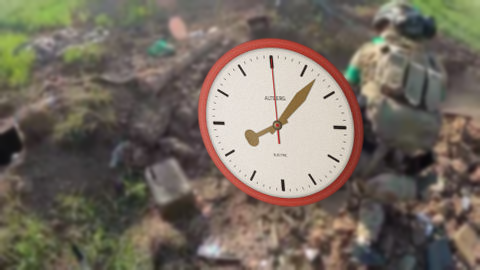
**8:07:00**
